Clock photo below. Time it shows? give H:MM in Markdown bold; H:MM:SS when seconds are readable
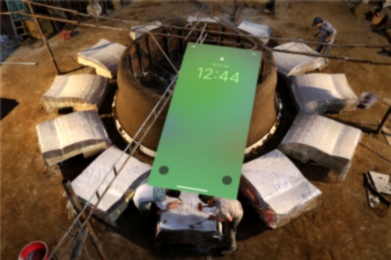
**12:44**
